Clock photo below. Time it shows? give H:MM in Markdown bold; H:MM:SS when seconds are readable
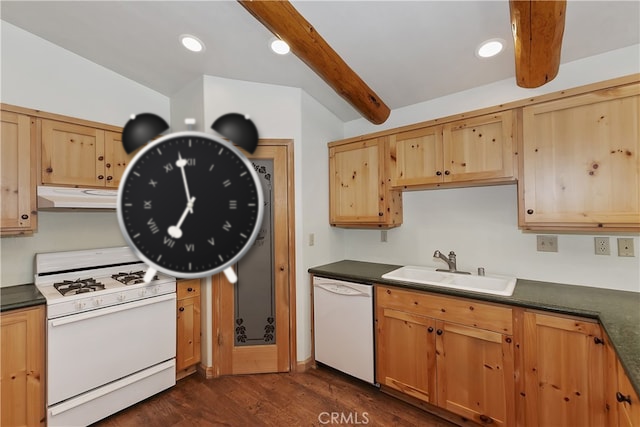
**6:58**
